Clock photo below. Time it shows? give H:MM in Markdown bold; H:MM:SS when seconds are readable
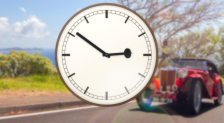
**2:51**
